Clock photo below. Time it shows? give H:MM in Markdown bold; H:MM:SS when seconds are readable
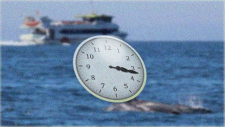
**3:17**
